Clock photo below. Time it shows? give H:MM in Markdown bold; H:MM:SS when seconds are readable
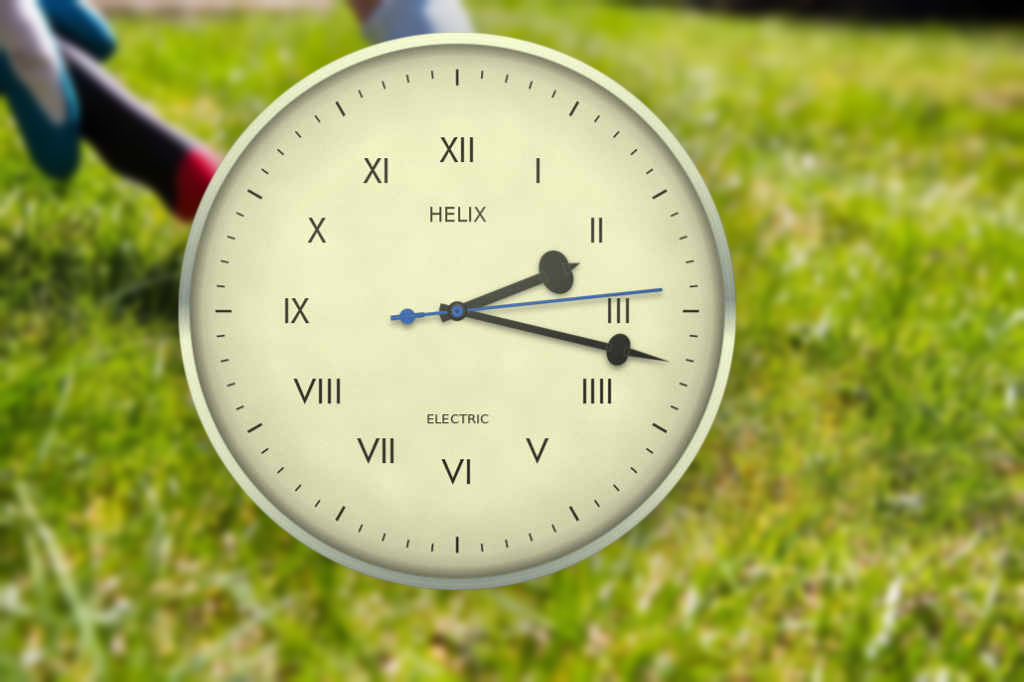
**2:17:14**
